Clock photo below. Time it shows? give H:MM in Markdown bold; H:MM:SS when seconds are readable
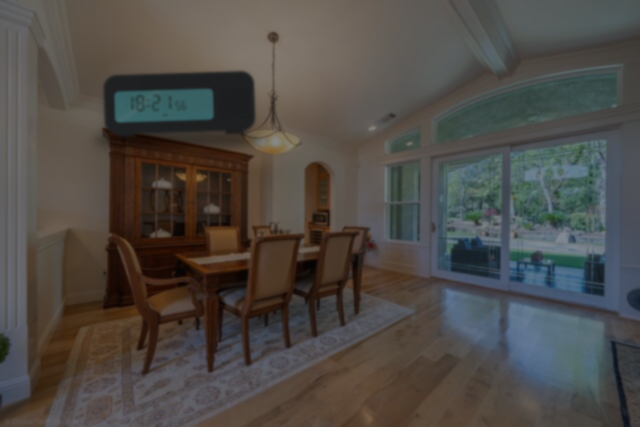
**18:21**
